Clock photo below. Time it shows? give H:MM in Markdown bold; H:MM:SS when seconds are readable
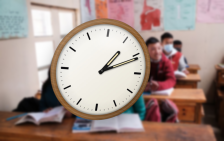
**1:11**
